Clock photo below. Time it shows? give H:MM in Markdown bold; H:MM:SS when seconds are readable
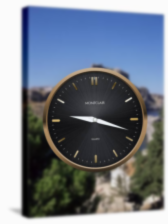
**9:18**
